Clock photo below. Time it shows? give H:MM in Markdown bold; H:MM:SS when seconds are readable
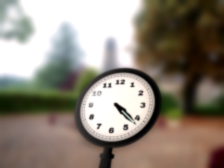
**4:22**
